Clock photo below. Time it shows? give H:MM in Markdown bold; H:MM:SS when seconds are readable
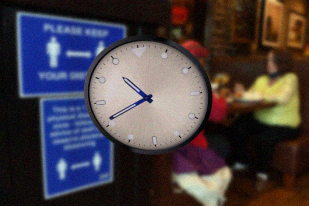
**10:41**
